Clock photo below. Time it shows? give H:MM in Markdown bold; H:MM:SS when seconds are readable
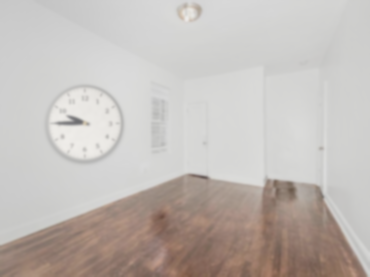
**9:45**
